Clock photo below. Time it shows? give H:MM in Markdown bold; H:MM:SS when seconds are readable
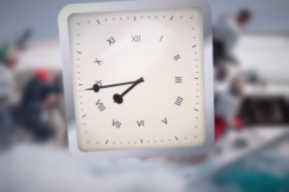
**7:44**
